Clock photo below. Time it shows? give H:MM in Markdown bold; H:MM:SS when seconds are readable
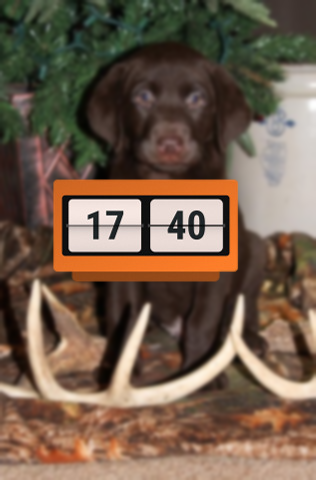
**17:40**
